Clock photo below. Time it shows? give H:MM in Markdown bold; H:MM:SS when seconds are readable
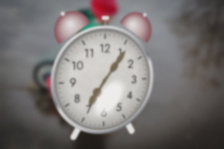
**7:06**
